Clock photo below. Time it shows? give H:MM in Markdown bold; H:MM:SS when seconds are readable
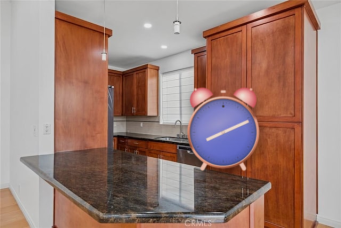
**8:11**
